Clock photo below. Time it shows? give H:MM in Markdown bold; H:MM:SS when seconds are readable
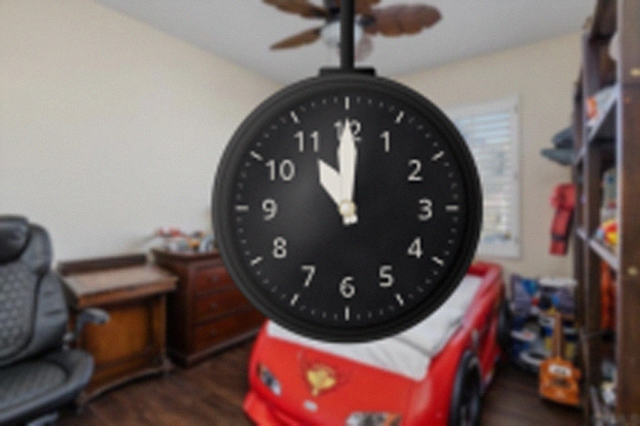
**11:00**
